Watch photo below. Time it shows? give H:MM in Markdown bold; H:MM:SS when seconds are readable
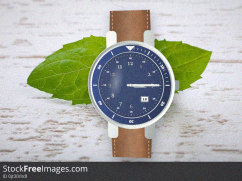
**3:15**
